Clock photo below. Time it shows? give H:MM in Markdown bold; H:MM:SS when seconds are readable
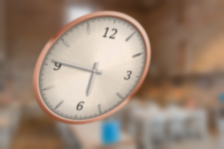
**5:46**
